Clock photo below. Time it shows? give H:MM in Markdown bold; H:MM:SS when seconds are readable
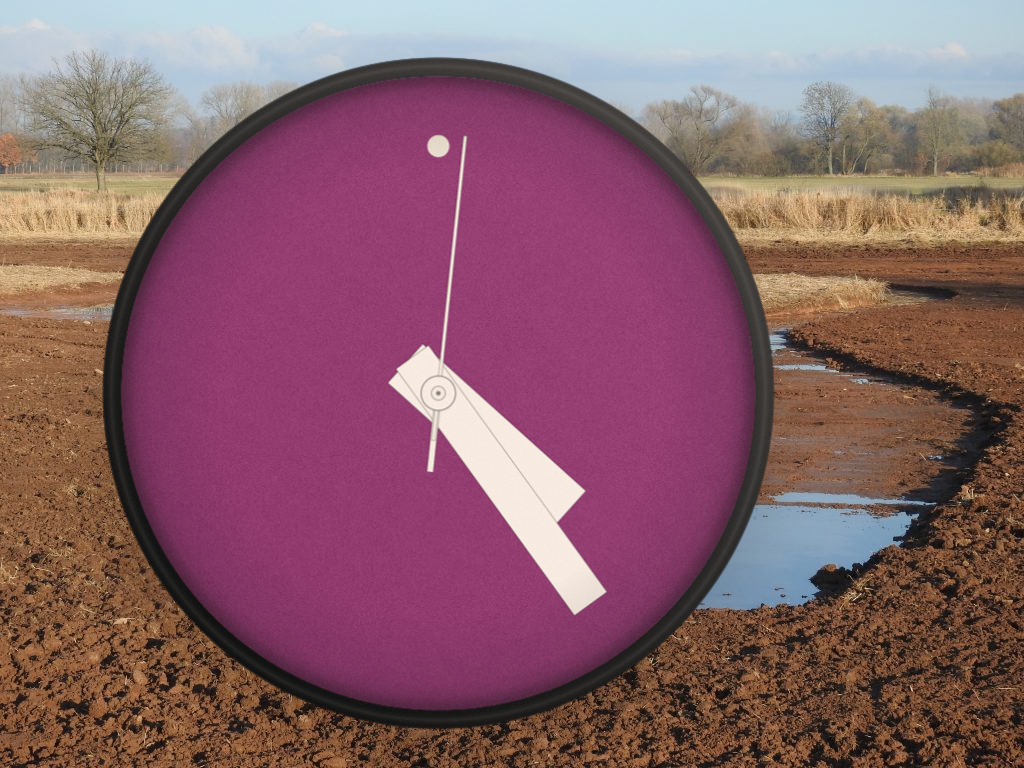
**4:24:01**
